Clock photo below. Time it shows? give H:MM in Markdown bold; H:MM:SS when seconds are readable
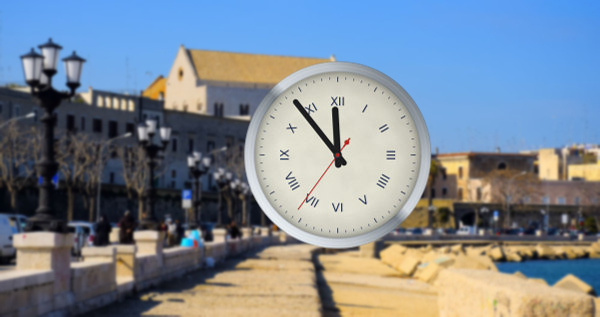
**11:53:36**
